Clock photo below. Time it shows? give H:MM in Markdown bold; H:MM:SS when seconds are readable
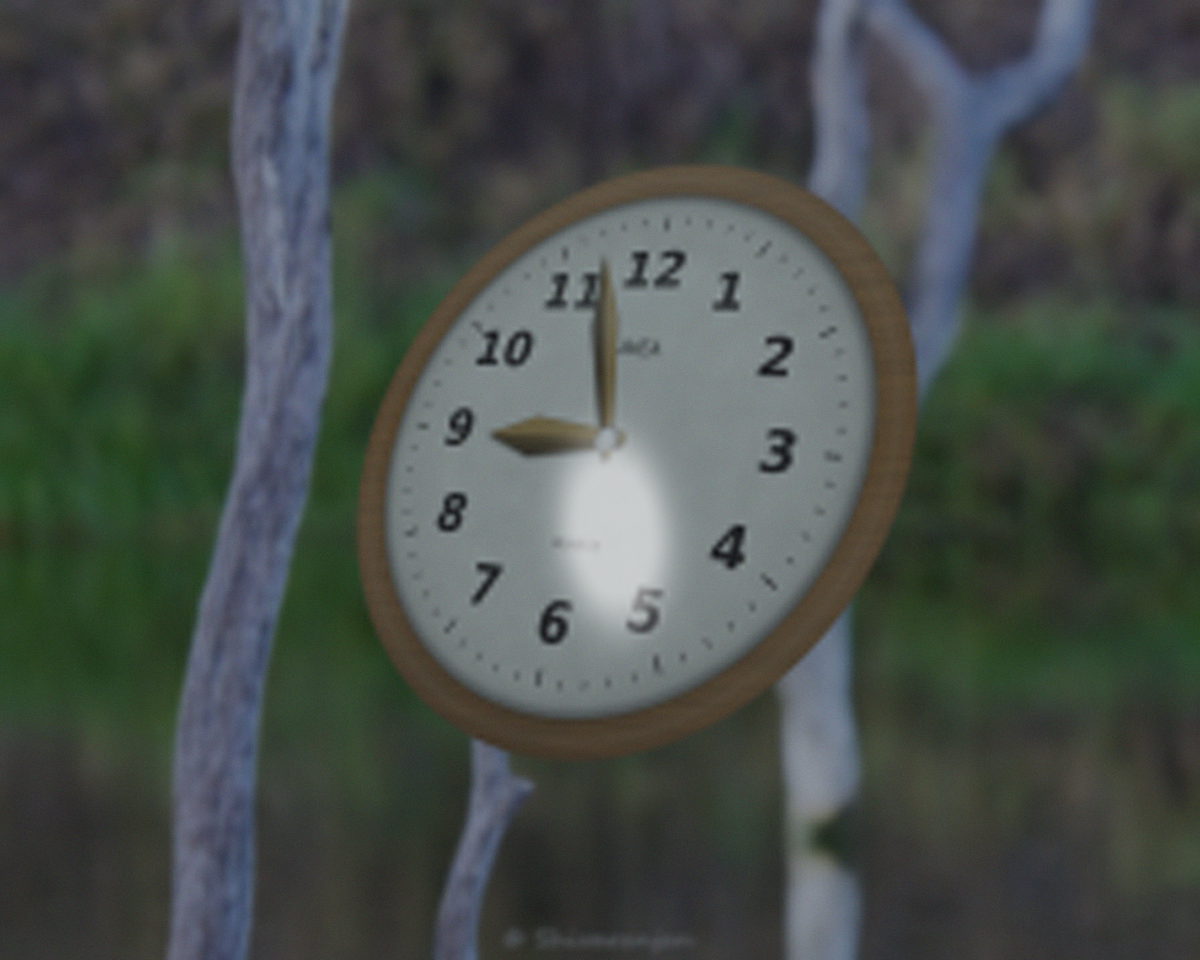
**8:57**
